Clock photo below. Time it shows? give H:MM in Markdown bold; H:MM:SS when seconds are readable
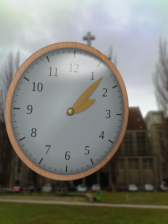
**2:07**
